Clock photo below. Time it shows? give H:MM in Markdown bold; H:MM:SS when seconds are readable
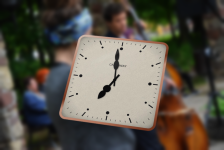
**6:59**
